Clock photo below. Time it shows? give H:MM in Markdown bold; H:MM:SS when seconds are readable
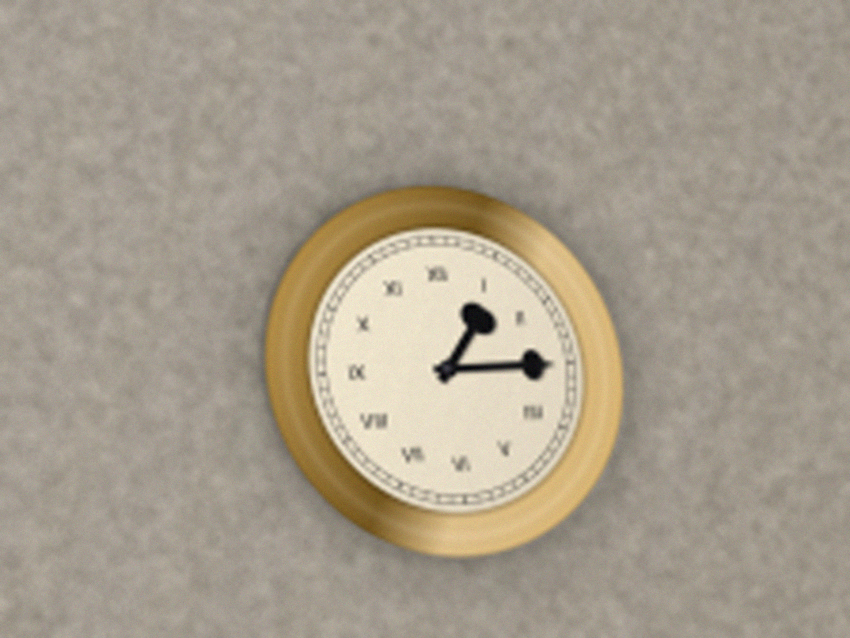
**1:15**
